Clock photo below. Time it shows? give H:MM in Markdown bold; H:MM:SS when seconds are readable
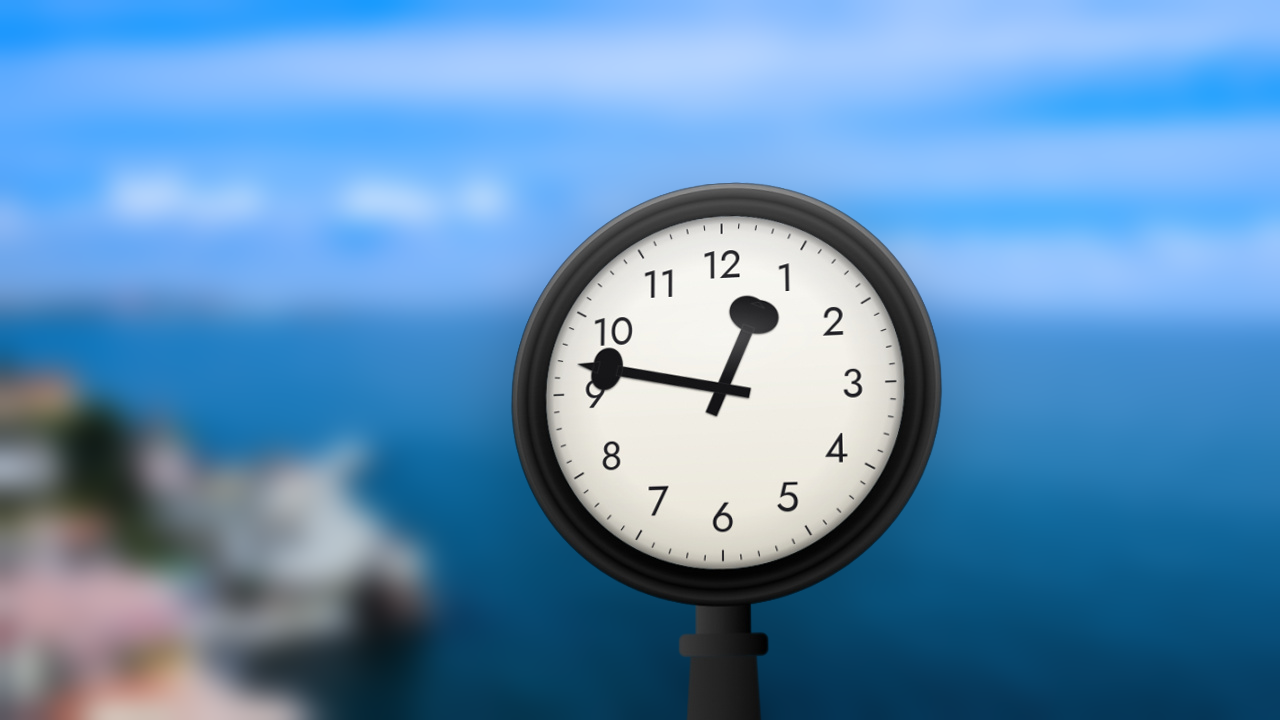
**12:47**
